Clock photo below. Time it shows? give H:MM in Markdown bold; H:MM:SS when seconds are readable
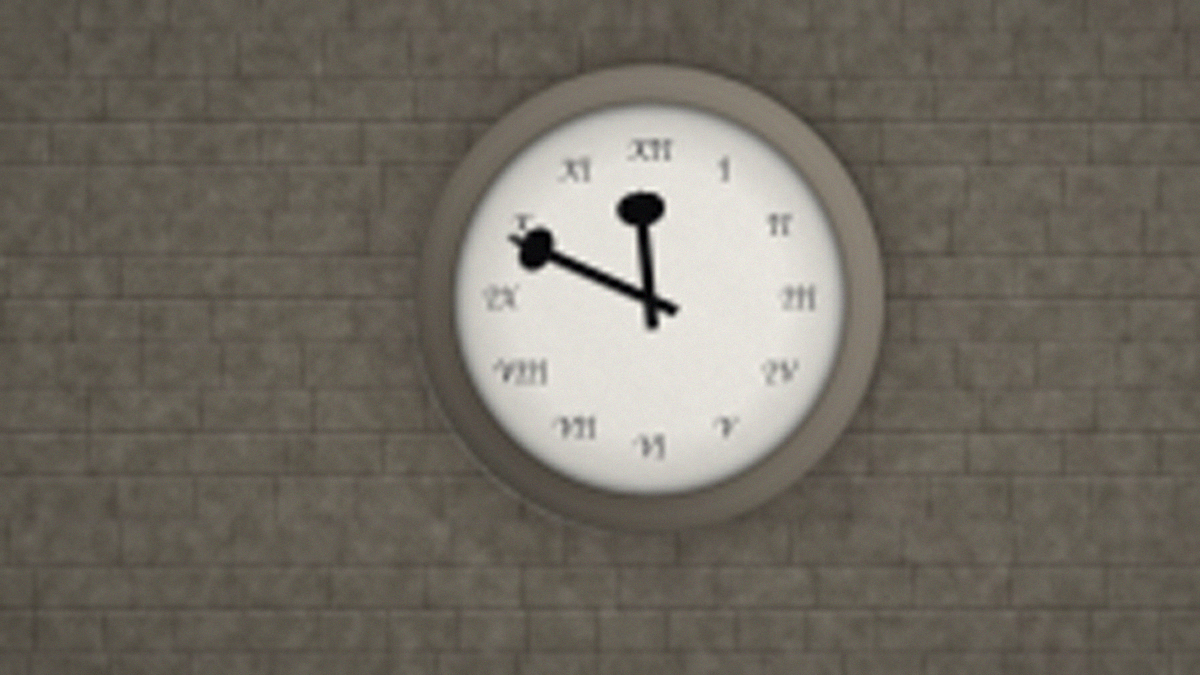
**11:49**
